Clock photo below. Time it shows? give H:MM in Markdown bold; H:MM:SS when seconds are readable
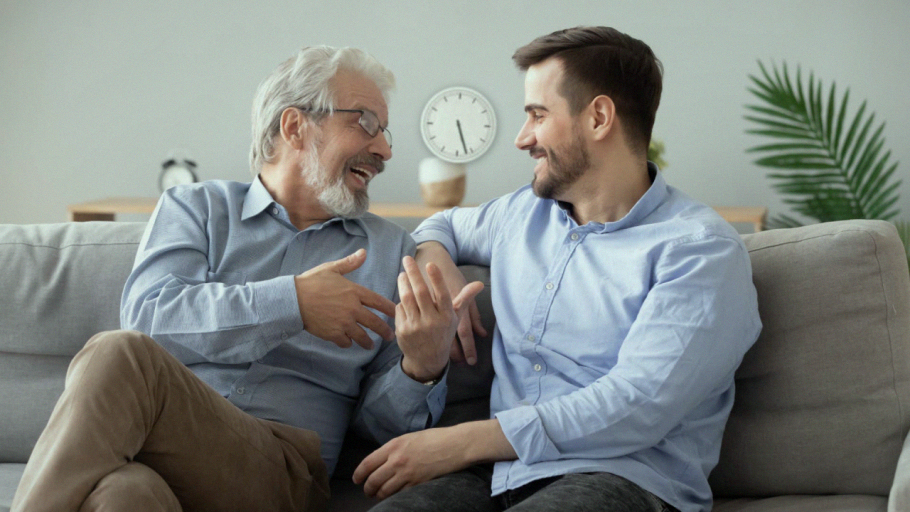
**5:27**
